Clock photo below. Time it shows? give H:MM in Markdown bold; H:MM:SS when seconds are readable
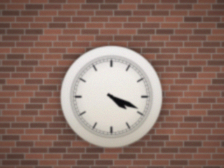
**4:19**
